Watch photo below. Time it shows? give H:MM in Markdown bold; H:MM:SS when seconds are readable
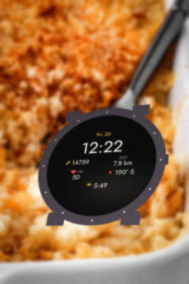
**12:22**
